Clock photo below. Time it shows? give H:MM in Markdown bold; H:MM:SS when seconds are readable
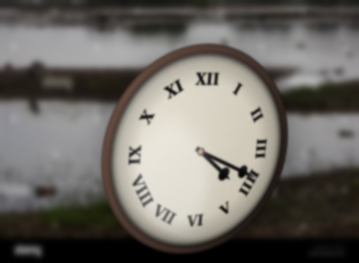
**4:19**
